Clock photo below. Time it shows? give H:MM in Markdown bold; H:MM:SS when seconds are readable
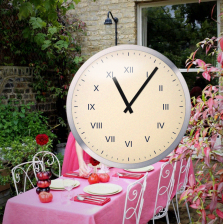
**11:06**
